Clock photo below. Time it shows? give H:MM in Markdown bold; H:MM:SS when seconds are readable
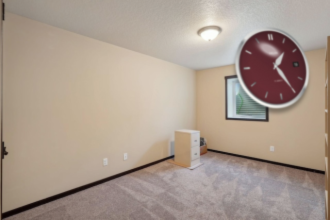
**1:25**
